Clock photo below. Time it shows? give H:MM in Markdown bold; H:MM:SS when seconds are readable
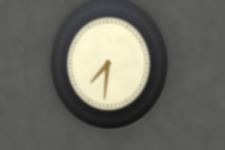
**7:31**
